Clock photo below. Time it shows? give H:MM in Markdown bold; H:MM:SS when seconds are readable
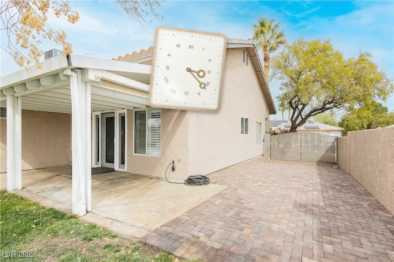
**3:22**
